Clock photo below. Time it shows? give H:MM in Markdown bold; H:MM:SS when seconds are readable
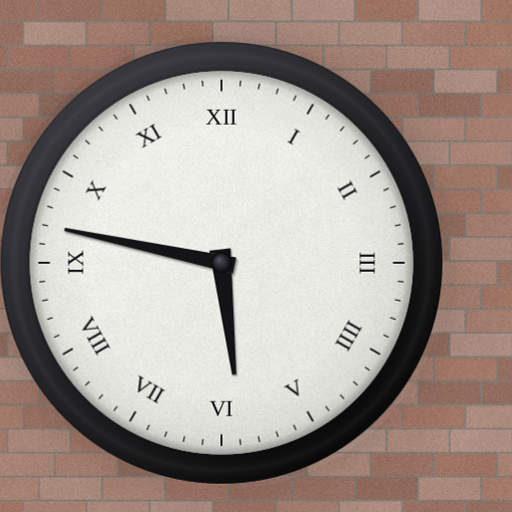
**5:47**
